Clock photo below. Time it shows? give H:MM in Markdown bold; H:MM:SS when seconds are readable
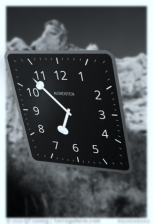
**6:53**
